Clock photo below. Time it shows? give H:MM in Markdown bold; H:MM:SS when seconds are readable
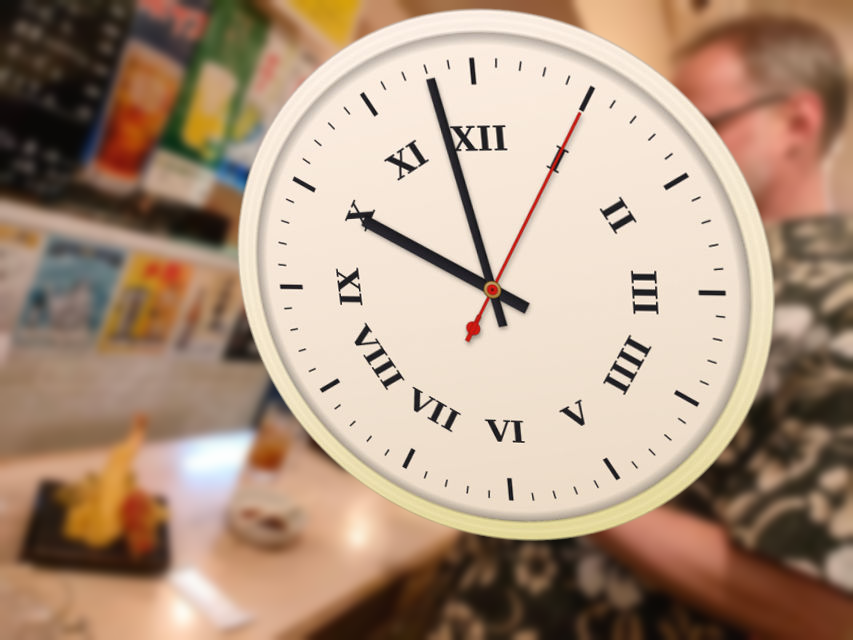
**9:58:05**
